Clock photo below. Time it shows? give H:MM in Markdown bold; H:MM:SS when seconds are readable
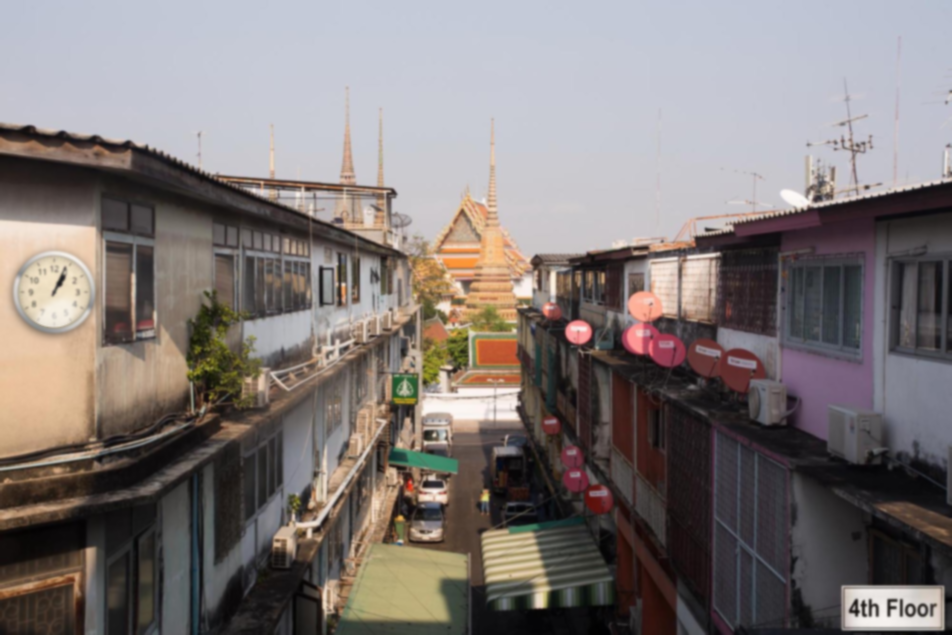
**1:04**
